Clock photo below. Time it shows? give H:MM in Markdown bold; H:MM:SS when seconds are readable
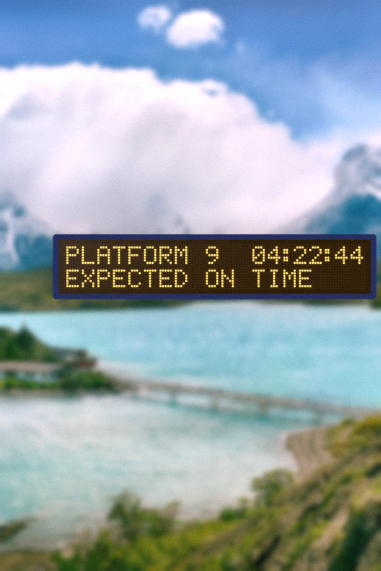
**4:22:44**
